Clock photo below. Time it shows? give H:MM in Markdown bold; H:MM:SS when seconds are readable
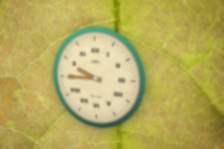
**9:45**
